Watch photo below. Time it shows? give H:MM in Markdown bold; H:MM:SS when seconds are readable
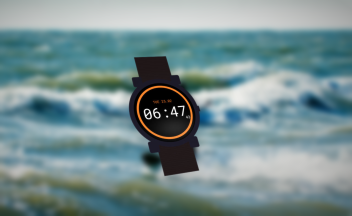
**6:47**
